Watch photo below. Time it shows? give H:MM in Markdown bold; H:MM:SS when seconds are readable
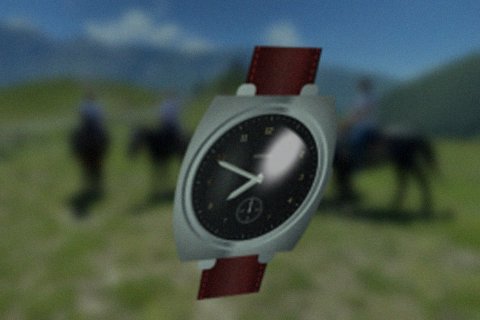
**7:49**
